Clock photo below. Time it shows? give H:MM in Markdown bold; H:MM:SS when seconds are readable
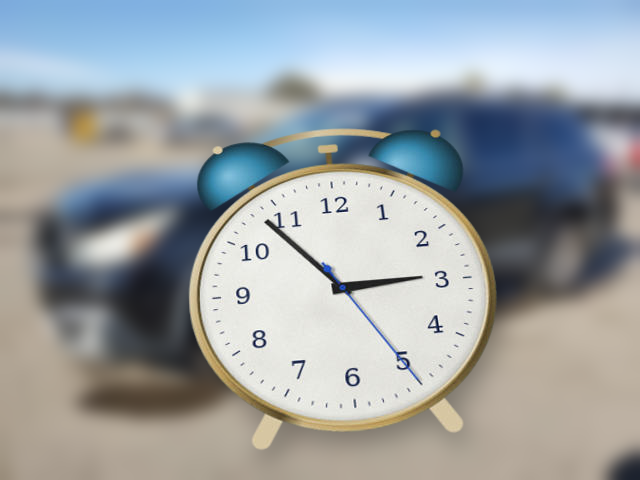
**2:53:25**
